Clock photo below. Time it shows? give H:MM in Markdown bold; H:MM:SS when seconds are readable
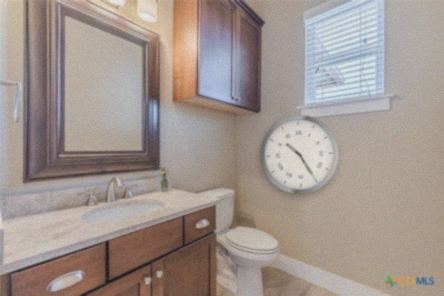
**10:25**
